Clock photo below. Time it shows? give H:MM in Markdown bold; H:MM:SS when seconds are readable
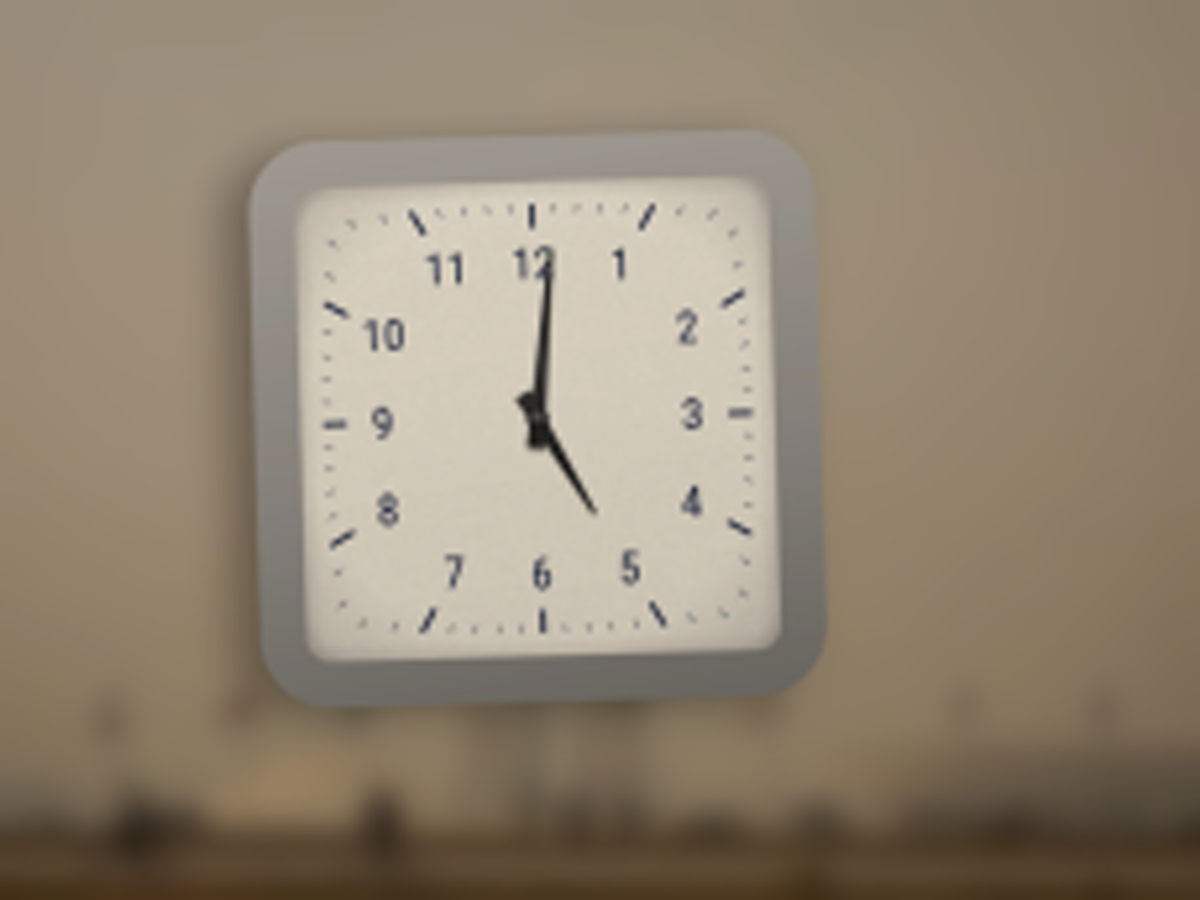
**5:01**
